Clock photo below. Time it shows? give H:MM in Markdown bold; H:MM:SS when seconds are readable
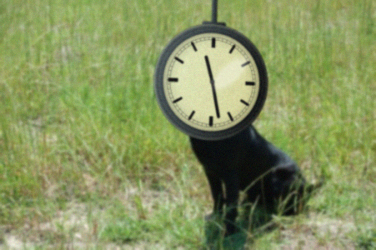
**11:28**
